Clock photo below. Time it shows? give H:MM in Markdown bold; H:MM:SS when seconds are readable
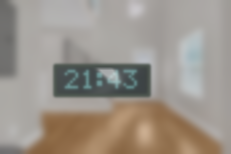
**21:43**
